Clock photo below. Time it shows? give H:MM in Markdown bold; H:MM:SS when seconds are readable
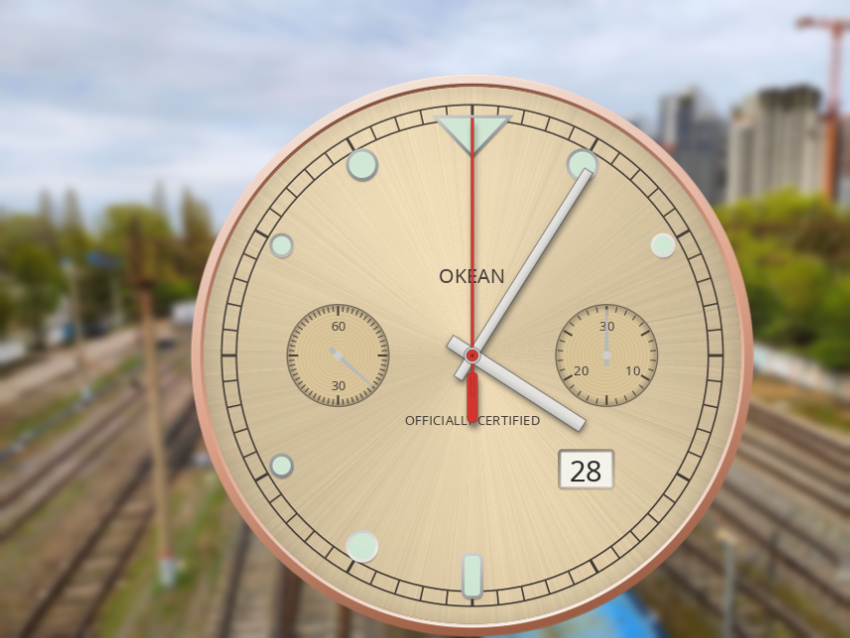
**4:05:22**
